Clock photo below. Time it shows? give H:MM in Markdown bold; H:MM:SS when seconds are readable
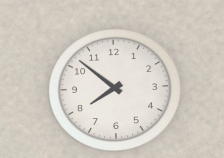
**7:52**
